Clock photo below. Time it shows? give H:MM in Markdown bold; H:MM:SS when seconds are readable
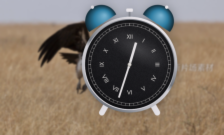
**12:33**
